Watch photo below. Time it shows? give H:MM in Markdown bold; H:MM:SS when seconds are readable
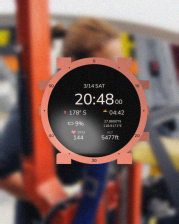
**20:48**
